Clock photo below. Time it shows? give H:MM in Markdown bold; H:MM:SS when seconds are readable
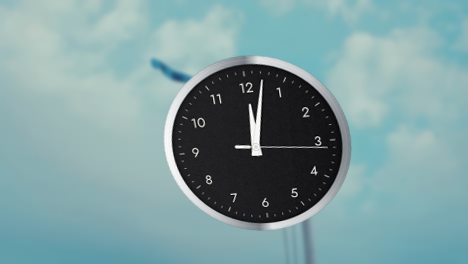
**12:02:16**
